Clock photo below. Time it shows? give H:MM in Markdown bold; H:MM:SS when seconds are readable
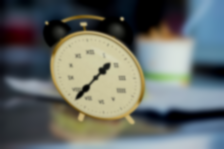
**1:38**
